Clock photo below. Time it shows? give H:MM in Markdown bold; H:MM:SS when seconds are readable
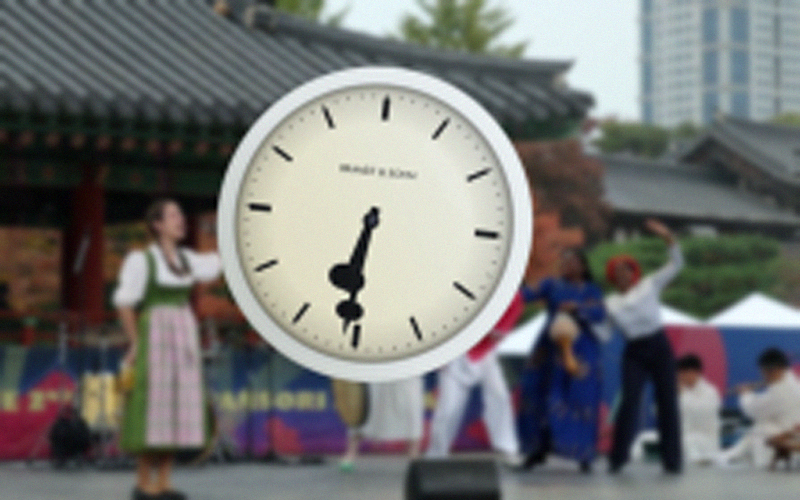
**6:31**
